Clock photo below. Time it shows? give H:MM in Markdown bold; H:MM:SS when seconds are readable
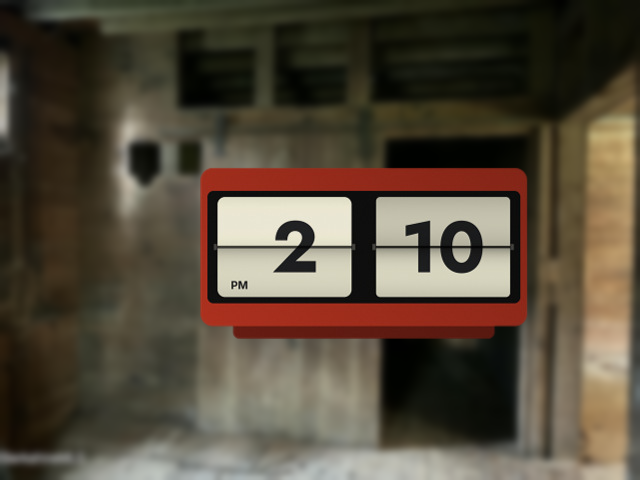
**2:10**
